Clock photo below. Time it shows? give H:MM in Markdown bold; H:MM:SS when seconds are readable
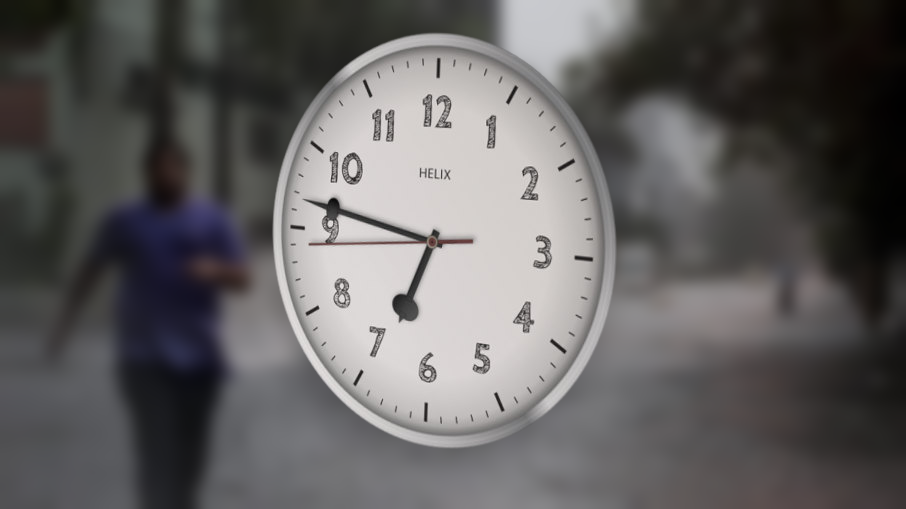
**6:46:44**
